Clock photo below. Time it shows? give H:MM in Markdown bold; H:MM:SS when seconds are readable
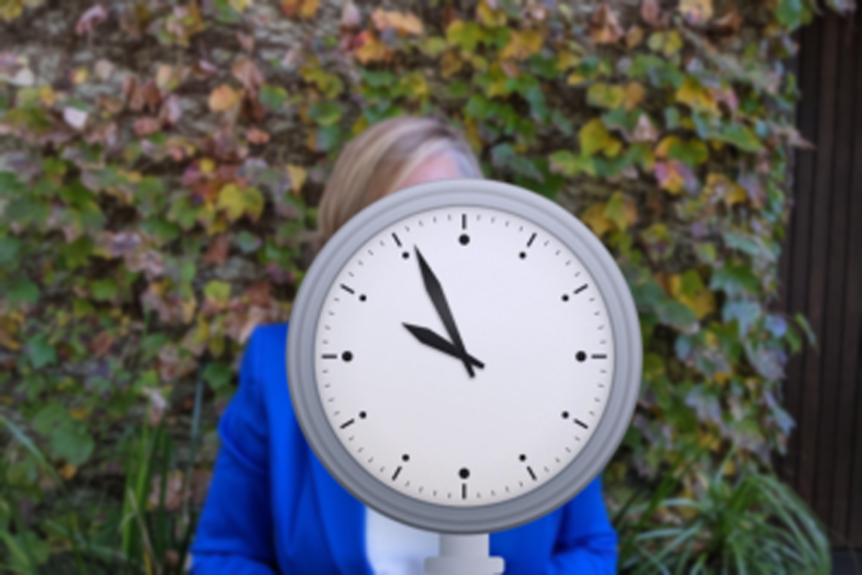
**9:56**
